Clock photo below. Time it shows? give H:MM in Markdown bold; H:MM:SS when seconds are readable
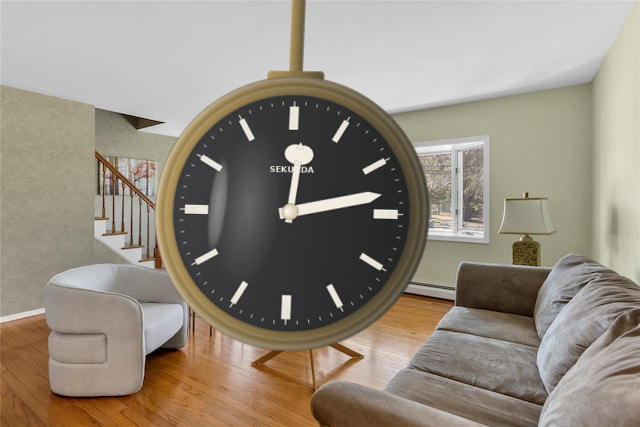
**12:13**
